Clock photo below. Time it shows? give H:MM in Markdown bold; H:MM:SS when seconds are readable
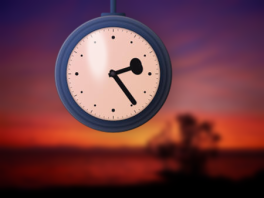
**2:24**
